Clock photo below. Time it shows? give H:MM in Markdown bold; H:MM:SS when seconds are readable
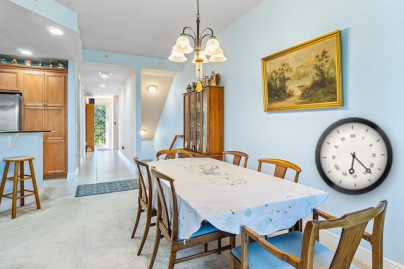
**6:23**
